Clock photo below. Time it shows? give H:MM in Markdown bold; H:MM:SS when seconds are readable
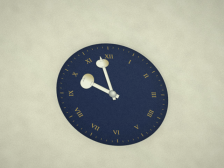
**9:58**
